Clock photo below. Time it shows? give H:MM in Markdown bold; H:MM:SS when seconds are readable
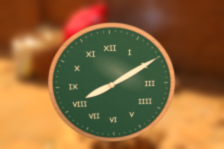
**8:10**
